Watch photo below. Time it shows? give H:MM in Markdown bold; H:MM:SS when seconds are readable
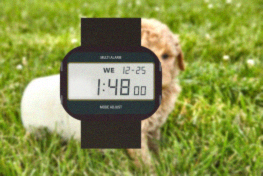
**1:48:00**
